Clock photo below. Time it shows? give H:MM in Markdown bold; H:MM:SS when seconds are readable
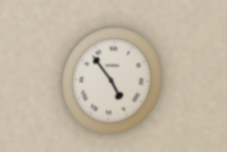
**4:53**
